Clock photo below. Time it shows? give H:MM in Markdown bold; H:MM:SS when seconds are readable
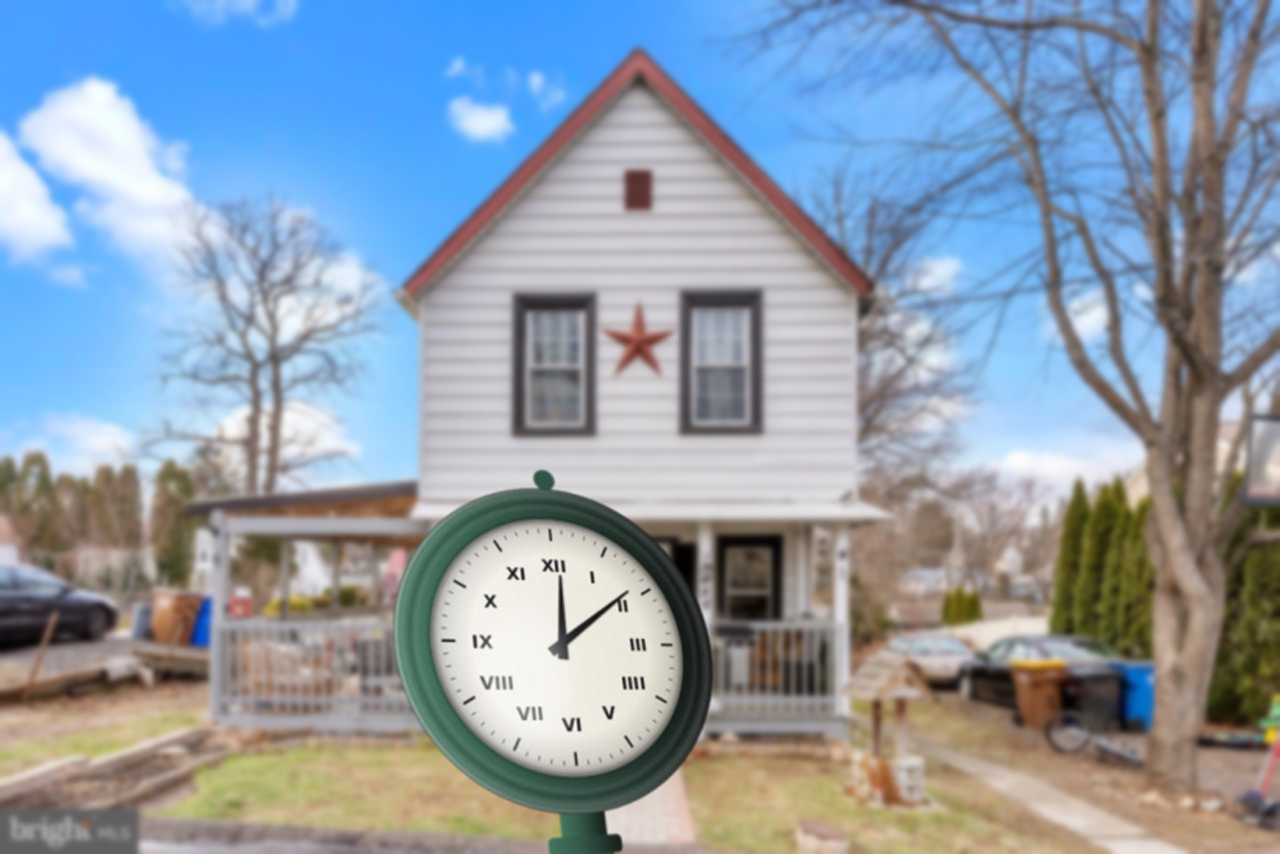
**12:09**
